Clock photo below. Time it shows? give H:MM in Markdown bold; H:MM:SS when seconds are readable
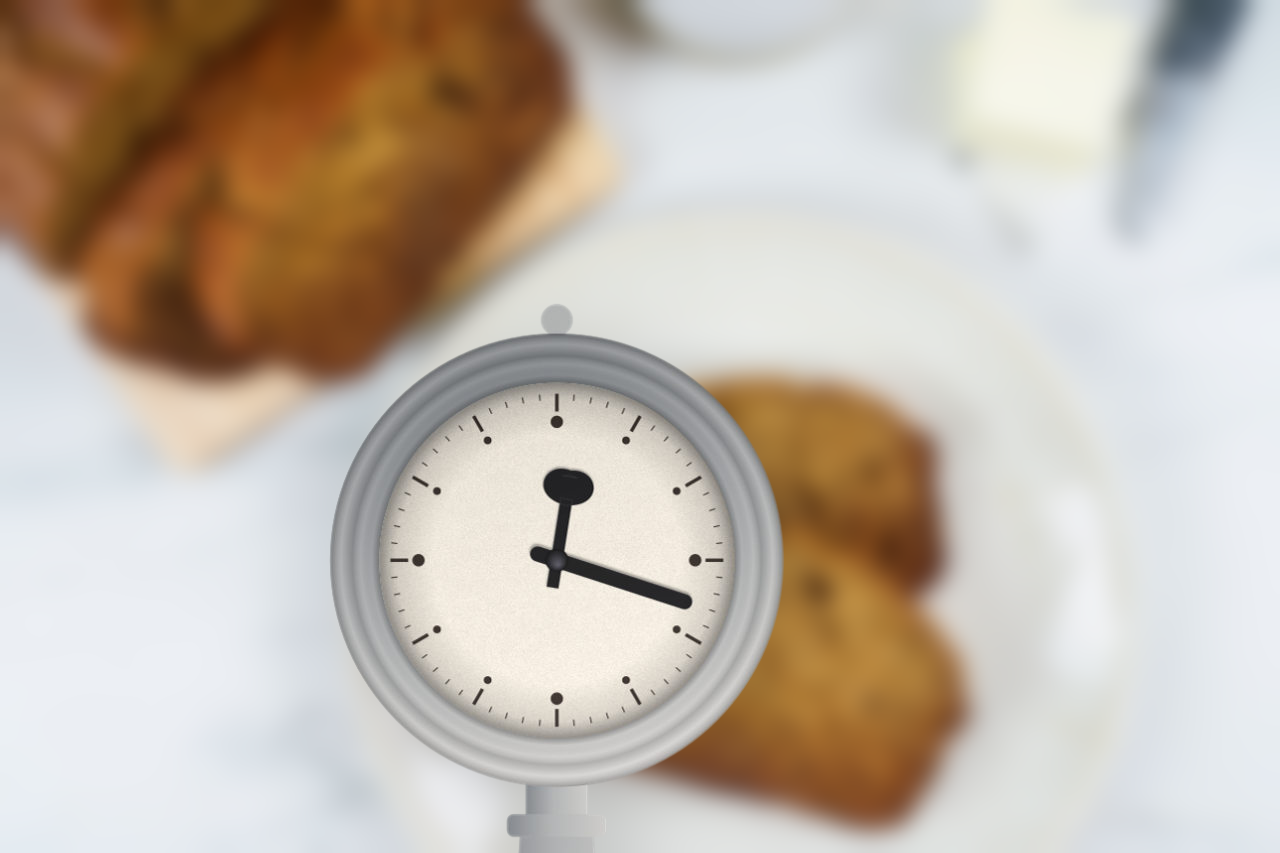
**12:18**
